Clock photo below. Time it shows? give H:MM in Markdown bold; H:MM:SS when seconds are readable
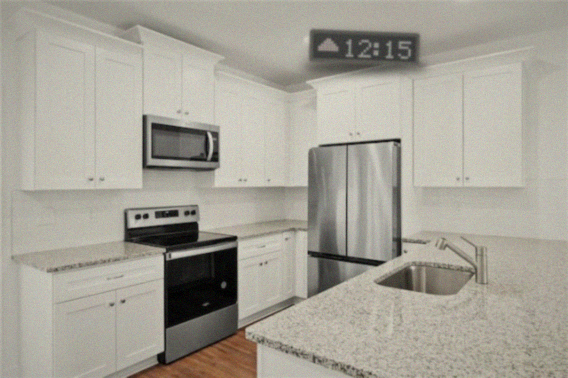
**12:15**
